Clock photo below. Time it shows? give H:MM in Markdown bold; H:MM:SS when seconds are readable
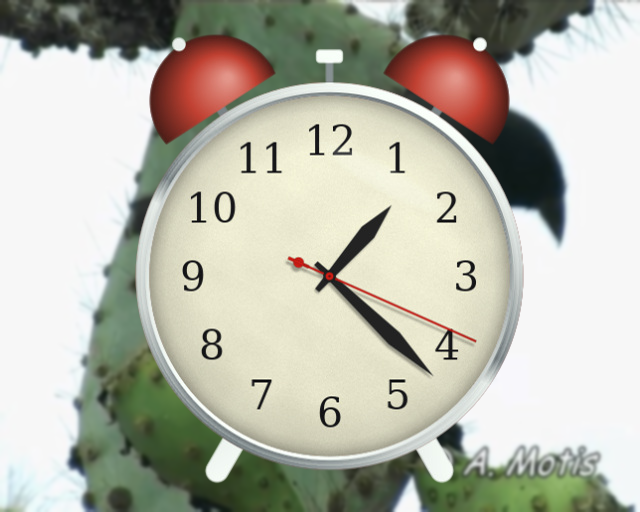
**1:22:19**
